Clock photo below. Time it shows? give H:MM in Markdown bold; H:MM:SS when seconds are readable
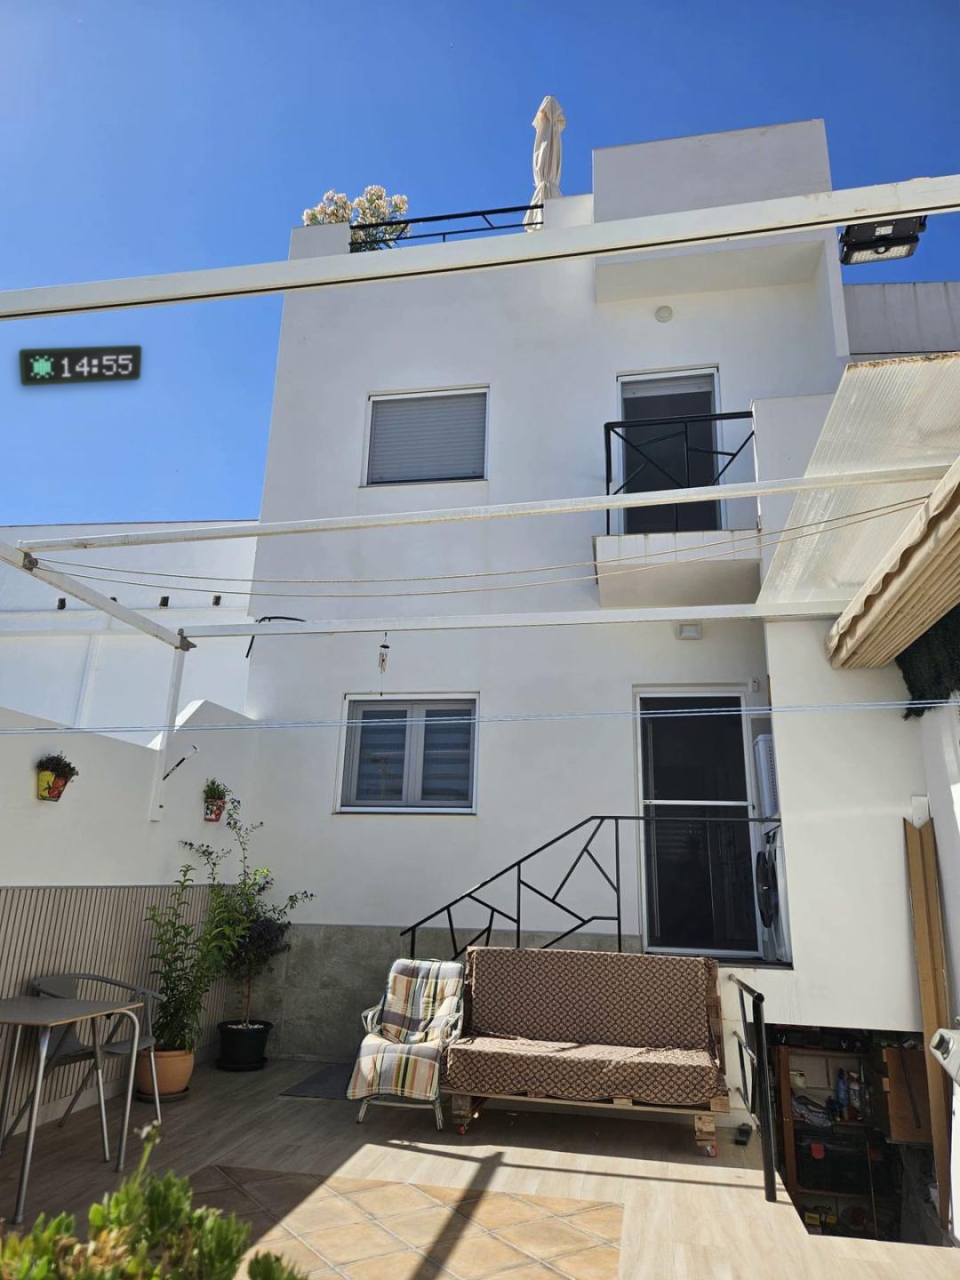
**14:55**
